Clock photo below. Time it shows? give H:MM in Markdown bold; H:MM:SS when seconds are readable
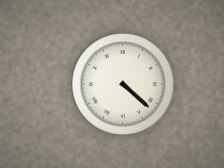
**4:22**
